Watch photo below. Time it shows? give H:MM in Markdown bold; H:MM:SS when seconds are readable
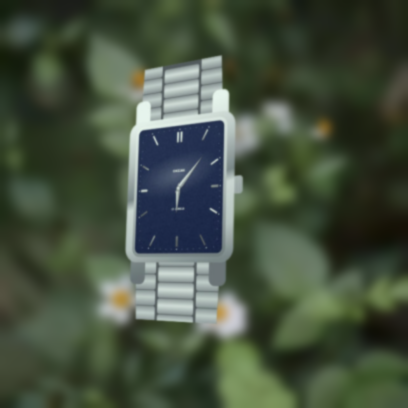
**6:07**
